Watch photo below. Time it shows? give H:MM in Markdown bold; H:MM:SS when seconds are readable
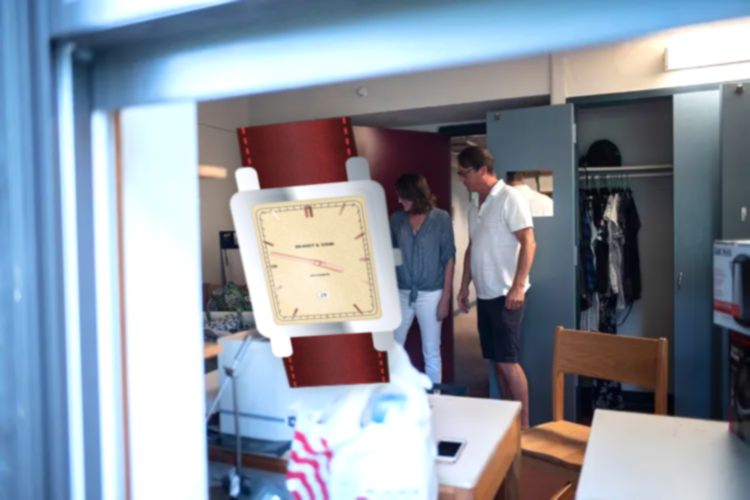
**3:48**
